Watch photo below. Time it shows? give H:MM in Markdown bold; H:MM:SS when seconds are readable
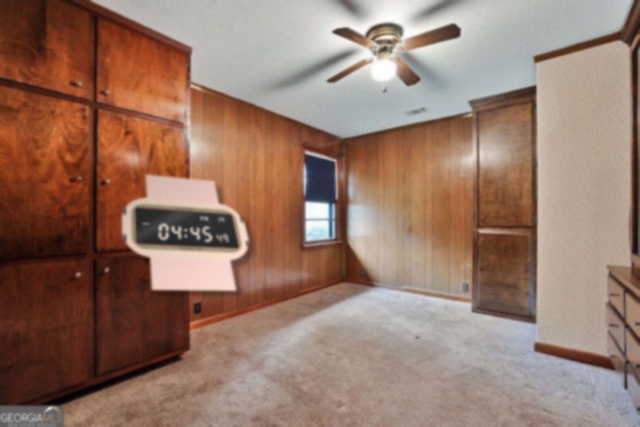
**4:45**
